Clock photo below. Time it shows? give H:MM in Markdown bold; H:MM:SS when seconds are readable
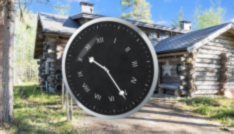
**10:26**
